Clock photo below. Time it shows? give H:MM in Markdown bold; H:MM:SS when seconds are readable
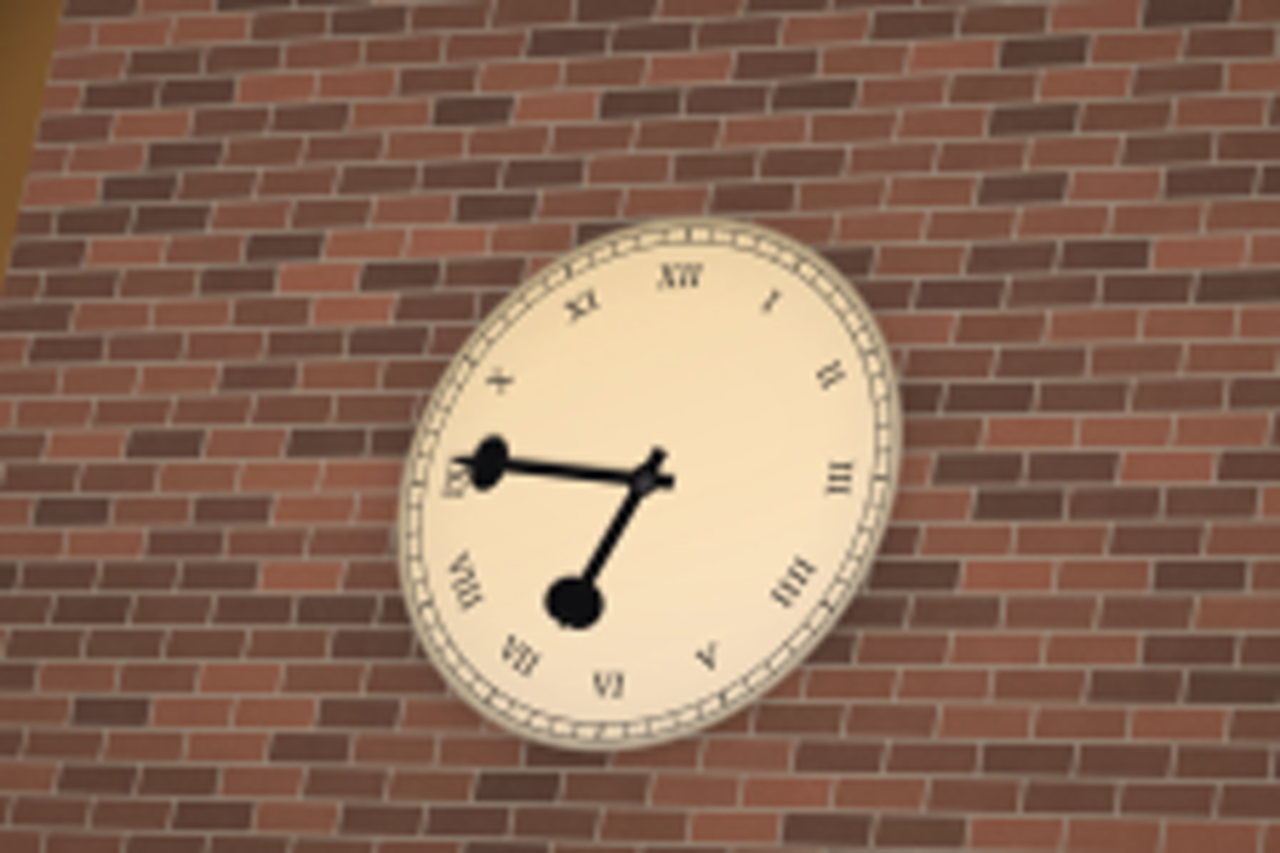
**6:46**
